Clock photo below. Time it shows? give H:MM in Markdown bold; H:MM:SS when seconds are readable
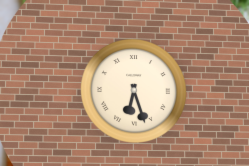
**6:27**
